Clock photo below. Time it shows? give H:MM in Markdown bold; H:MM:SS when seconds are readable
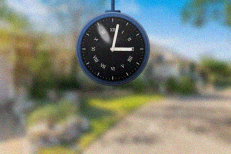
**3:02**
